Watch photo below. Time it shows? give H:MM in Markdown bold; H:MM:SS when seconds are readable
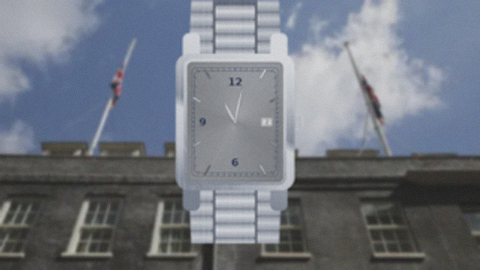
**11:02**
